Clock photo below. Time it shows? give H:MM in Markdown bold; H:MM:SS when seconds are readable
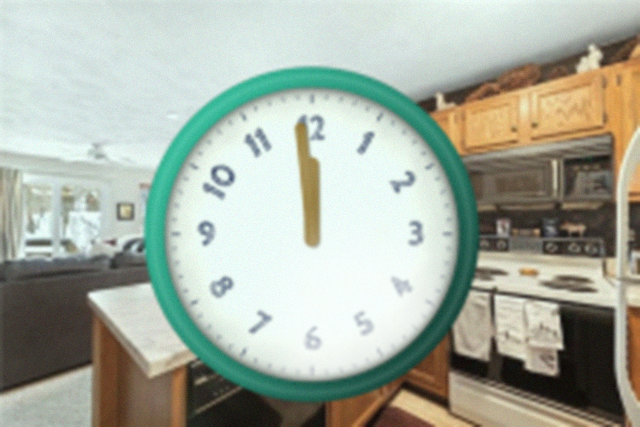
**11:59**
